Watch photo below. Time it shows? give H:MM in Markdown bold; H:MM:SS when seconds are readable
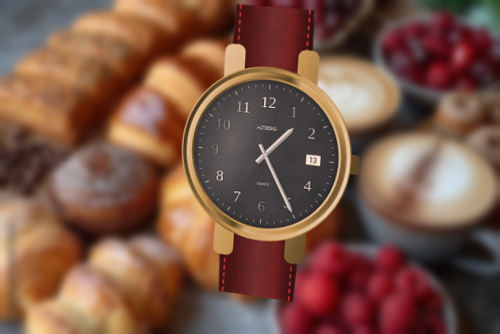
**1:25**
